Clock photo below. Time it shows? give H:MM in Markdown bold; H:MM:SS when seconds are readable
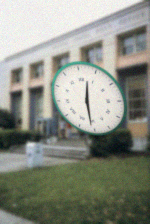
**12:31**
